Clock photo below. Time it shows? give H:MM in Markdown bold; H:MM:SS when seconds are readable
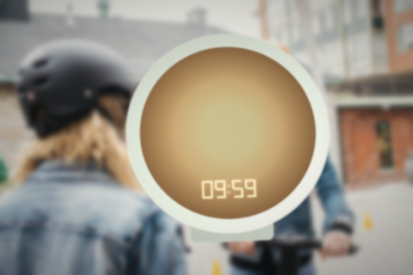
**9:59**
